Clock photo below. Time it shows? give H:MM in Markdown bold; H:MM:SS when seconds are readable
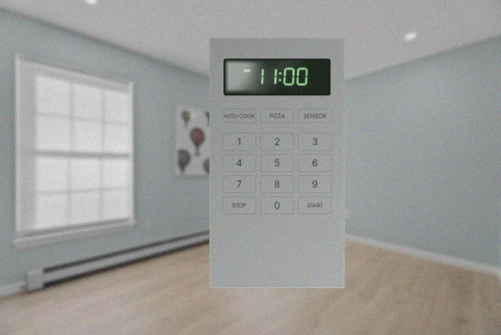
**11:00**
